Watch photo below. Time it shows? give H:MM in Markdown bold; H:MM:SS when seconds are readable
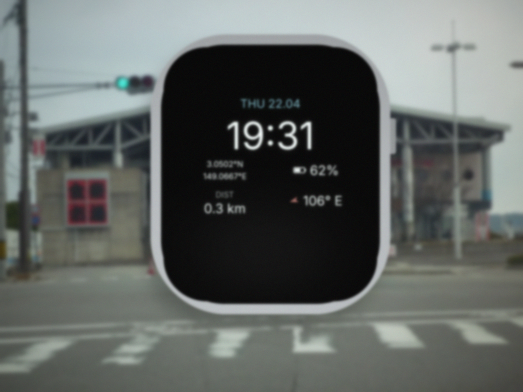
**19:31**
